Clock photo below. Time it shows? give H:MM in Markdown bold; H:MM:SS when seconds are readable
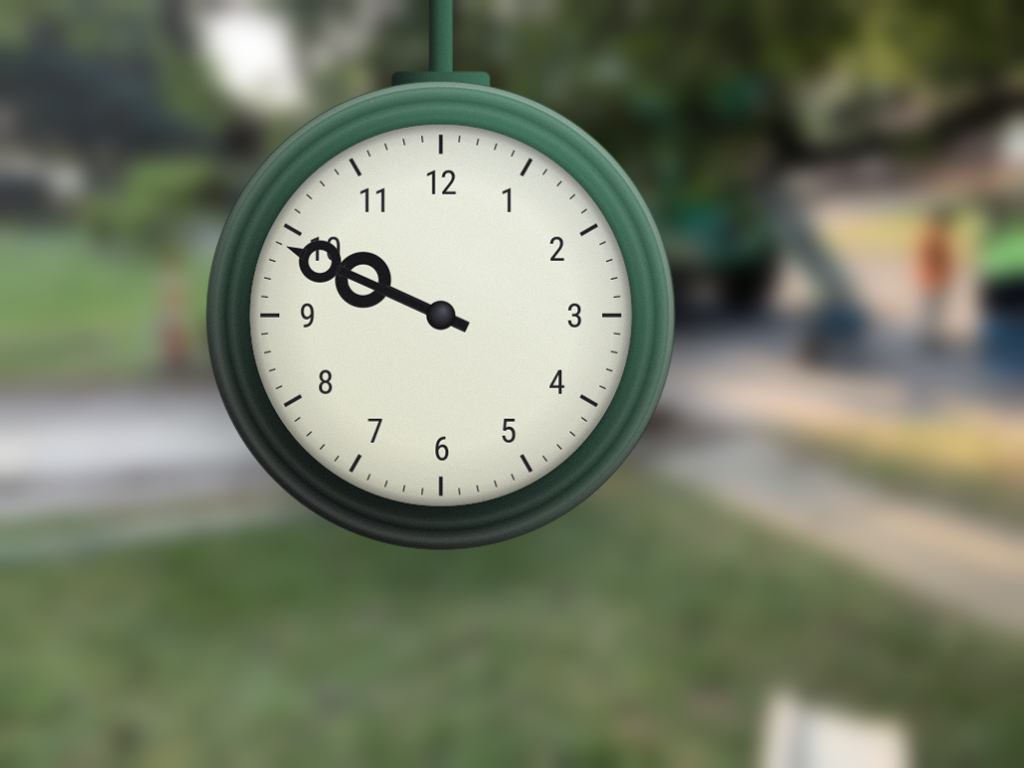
**9:49**
